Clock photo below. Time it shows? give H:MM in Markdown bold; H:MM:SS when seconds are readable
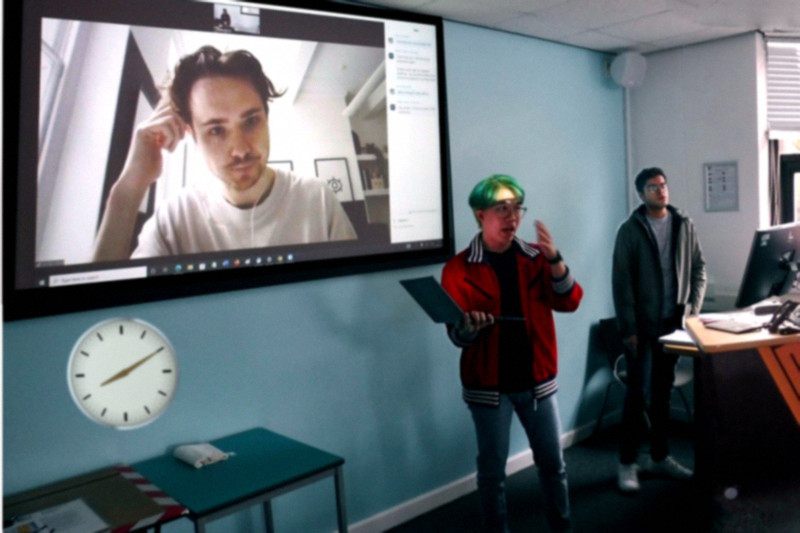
**8:10**
